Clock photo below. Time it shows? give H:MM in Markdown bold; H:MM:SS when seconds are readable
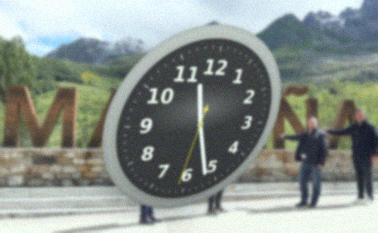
**11:26:31**
